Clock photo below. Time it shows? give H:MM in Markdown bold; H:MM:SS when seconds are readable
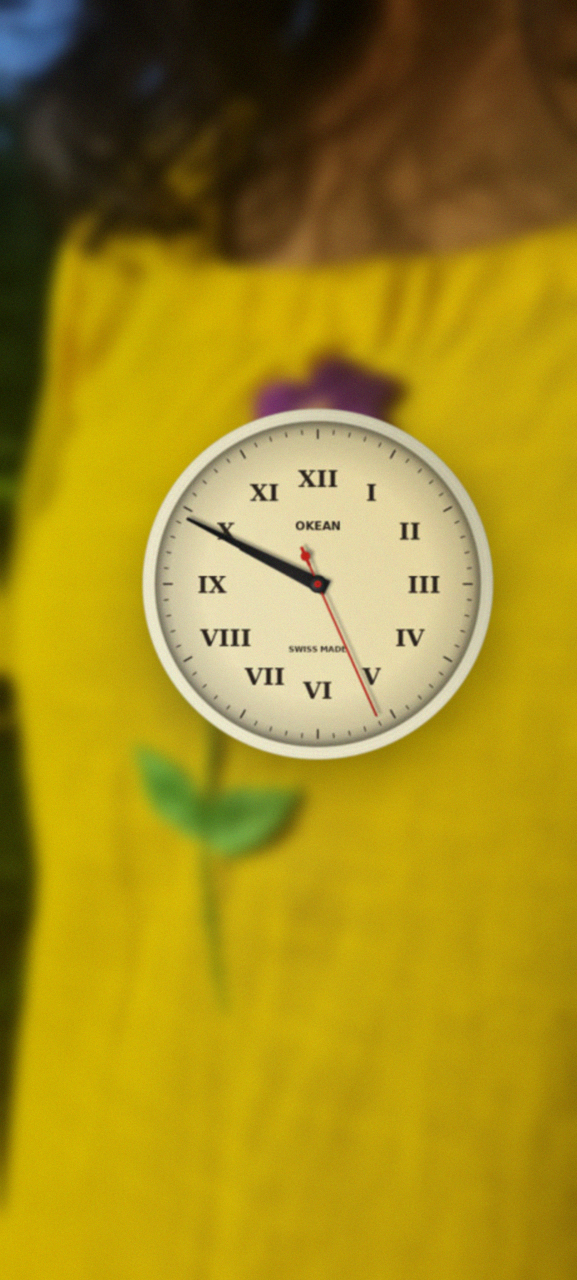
**9:49:26**
